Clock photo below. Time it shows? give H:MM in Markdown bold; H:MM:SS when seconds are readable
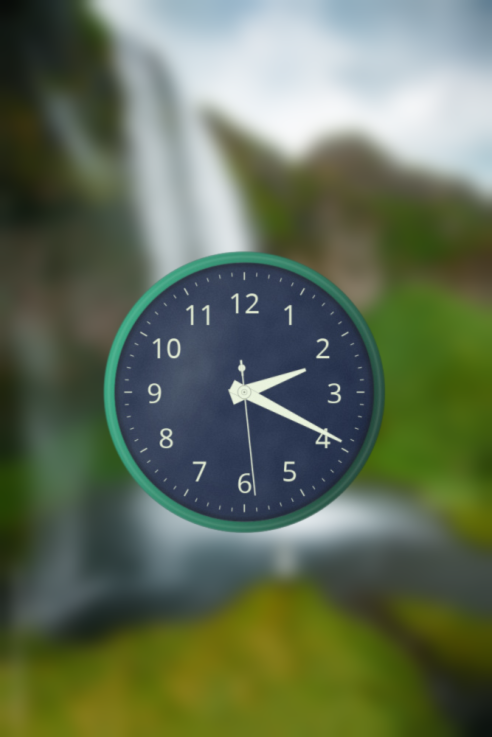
**2:19:29**
